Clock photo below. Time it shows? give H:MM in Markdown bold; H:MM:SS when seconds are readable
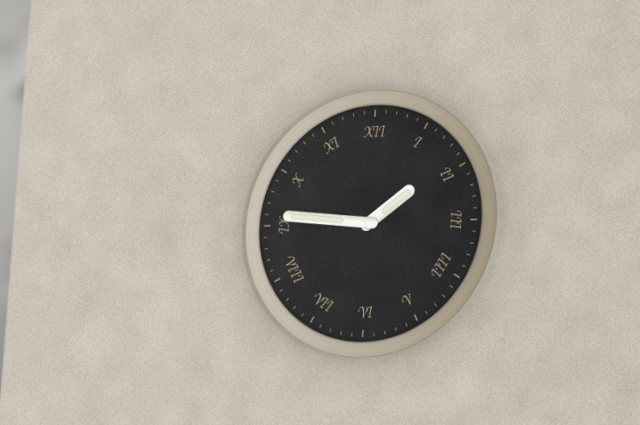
**1:46**
